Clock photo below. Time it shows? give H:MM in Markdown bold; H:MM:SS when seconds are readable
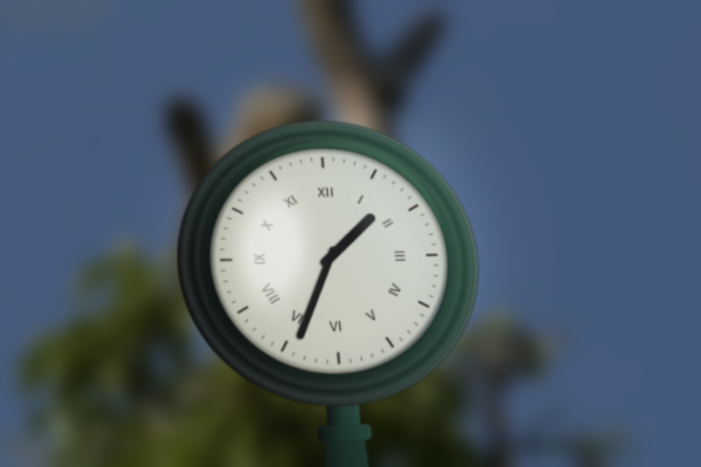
**1:34**
